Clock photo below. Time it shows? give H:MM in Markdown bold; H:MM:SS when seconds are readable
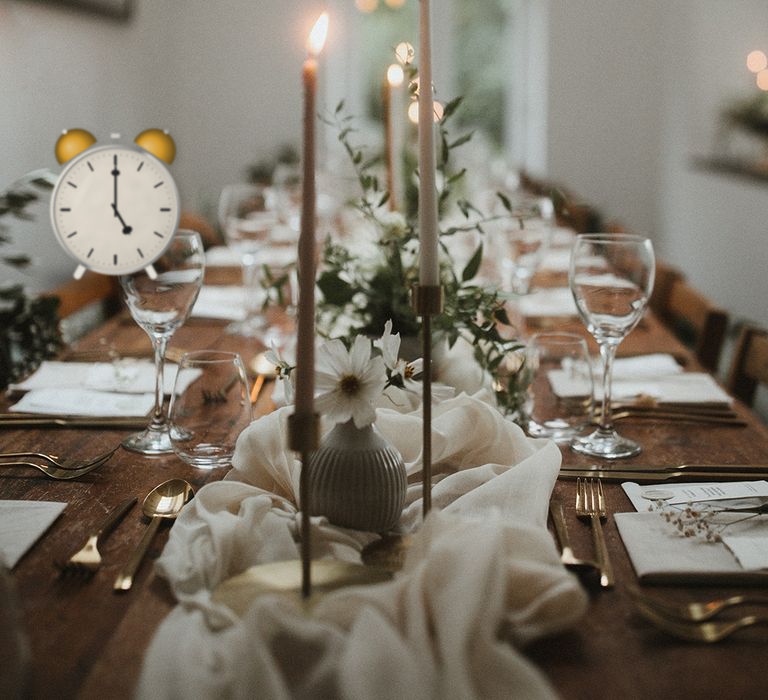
**5:00**
